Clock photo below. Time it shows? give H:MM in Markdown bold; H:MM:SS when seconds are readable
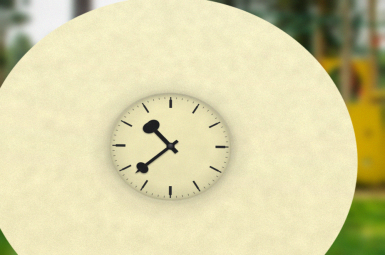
**10:38**
